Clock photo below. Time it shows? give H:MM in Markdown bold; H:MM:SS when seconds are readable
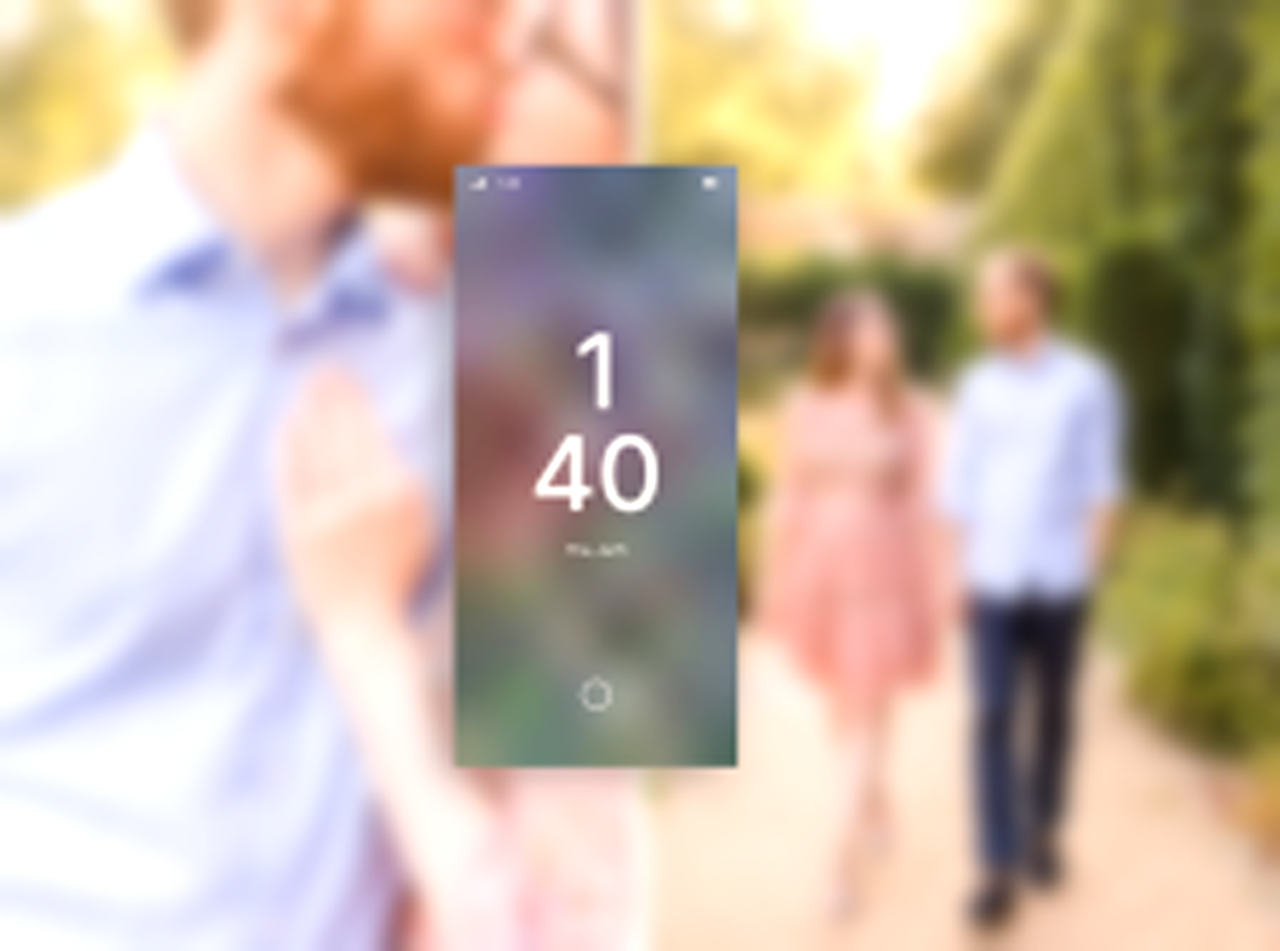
**1:40**
